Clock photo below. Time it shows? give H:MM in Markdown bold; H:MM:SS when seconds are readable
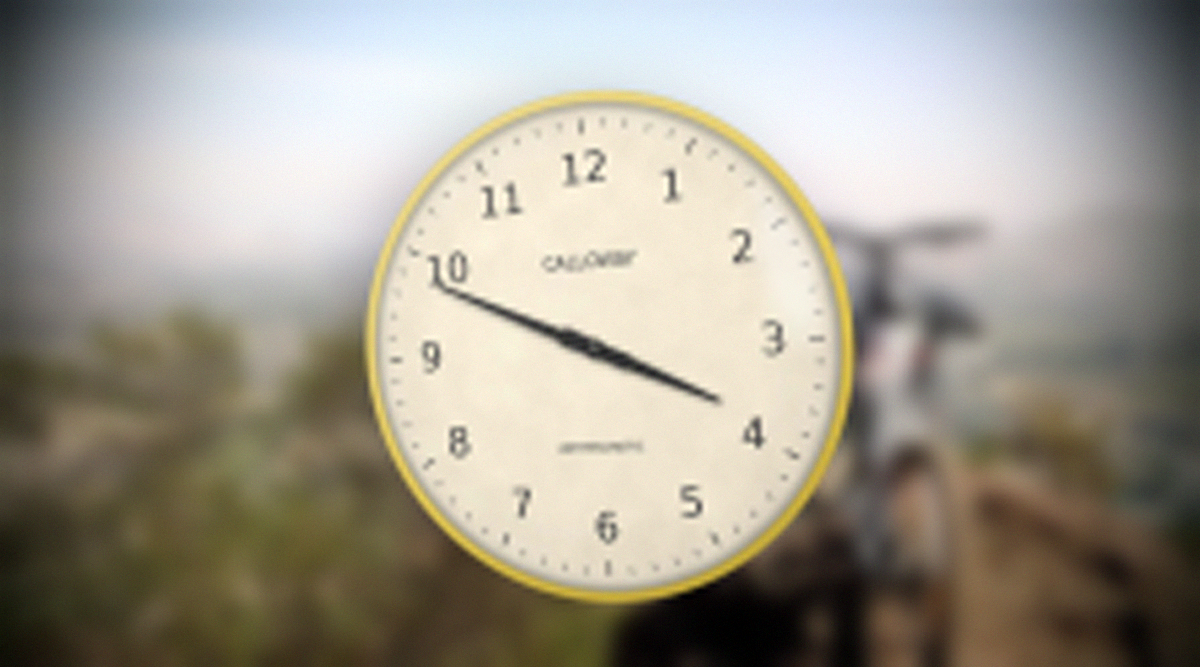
**3:49**
